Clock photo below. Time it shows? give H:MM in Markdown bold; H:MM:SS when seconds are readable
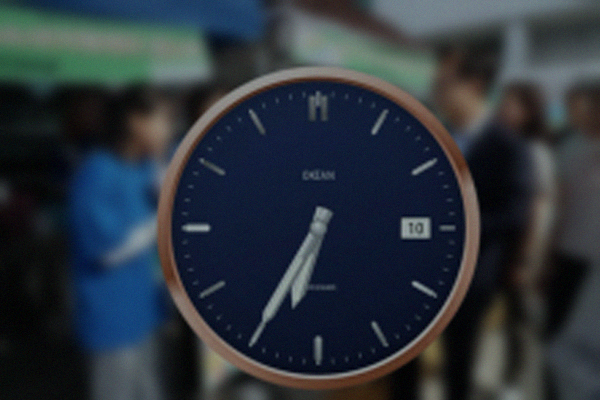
**6:35**
